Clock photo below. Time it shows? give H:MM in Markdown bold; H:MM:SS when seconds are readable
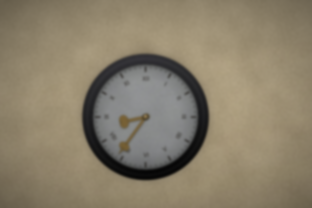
**8:36**
